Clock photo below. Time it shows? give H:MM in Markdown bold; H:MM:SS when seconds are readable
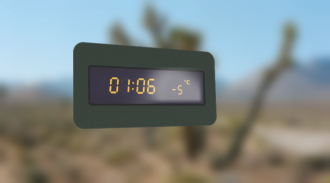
**1:06**
